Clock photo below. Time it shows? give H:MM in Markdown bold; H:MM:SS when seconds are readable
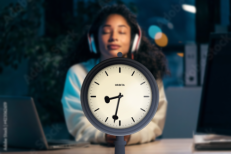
**8:32**
